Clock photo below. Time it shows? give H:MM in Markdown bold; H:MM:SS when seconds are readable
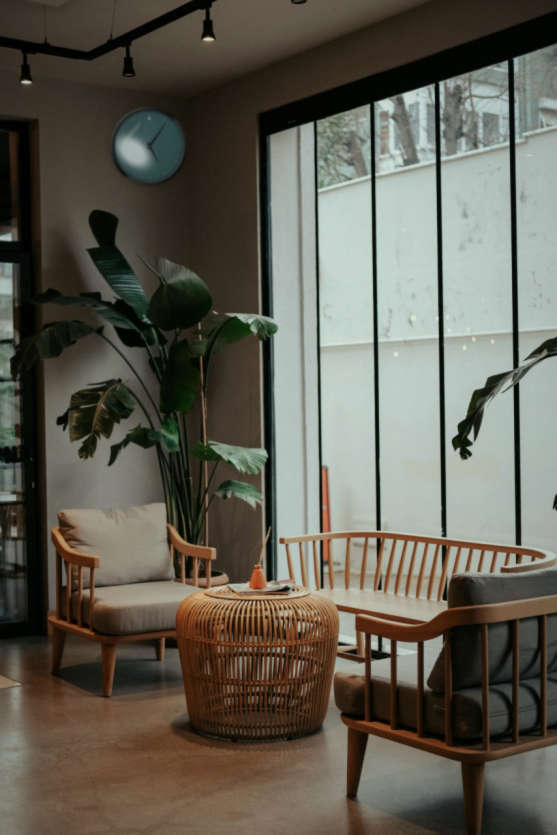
**5:06**
